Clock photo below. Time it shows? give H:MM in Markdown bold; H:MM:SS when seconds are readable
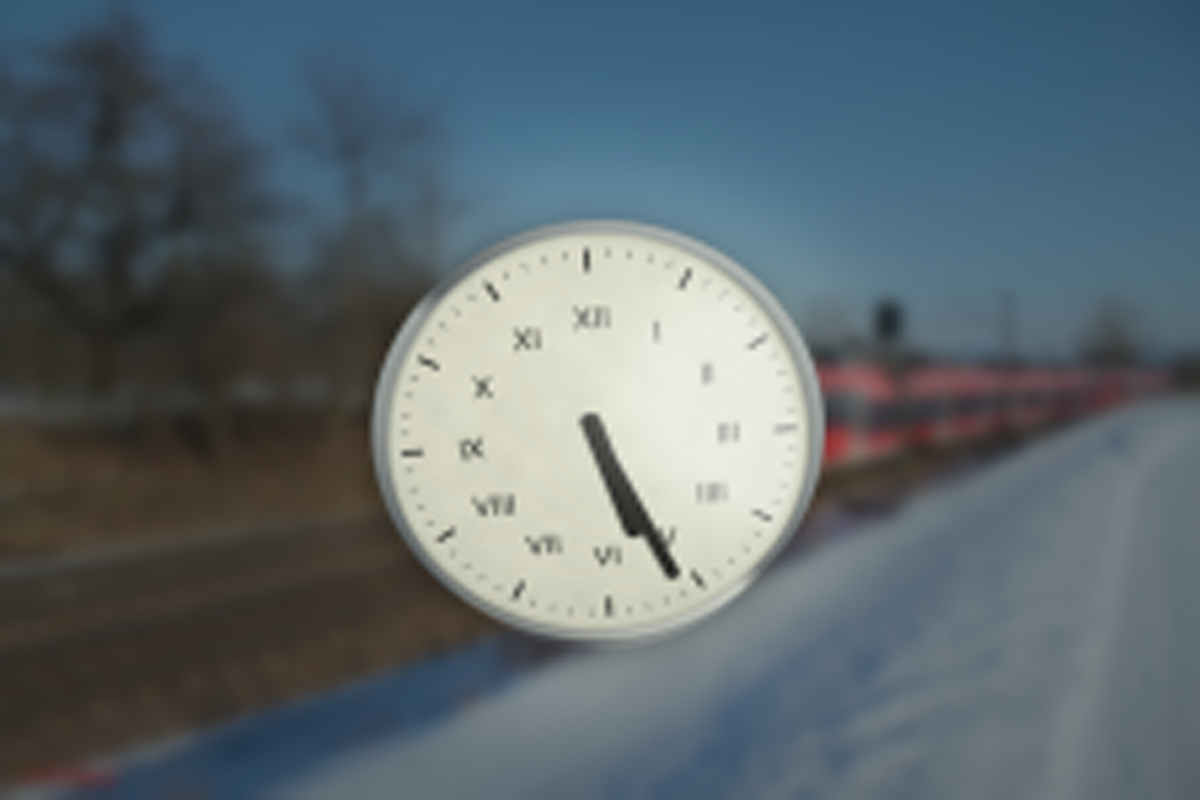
**5:26**
